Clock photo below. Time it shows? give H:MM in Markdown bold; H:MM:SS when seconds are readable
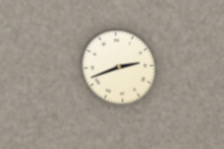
**2:42**
